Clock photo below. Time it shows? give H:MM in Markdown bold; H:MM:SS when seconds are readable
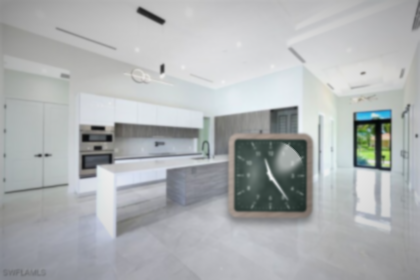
**11:24**
